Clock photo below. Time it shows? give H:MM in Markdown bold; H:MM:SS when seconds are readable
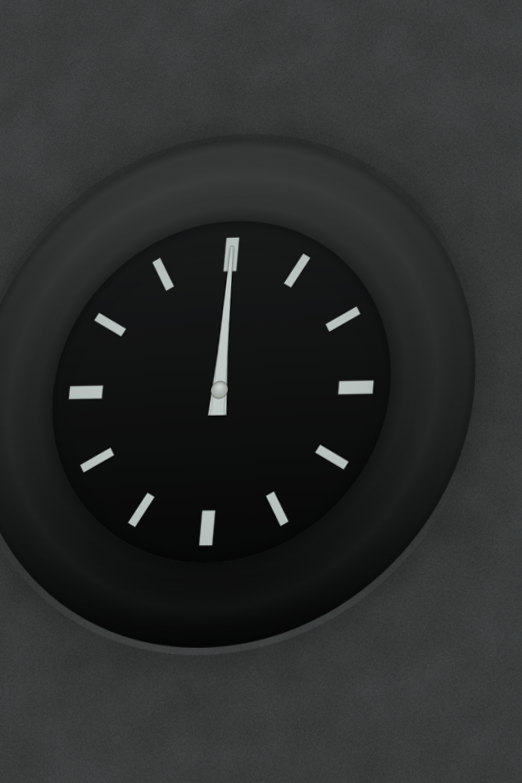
**12:00**
